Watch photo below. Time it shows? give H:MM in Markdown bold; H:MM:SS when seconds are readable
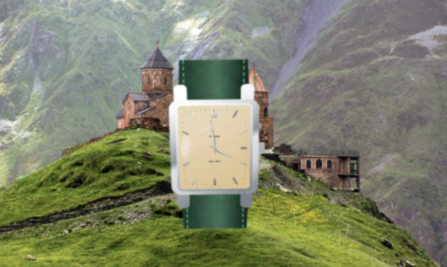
**3:59**
